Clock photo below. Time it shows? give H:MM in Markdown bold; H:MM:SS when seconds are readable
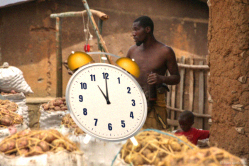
**11:00**
